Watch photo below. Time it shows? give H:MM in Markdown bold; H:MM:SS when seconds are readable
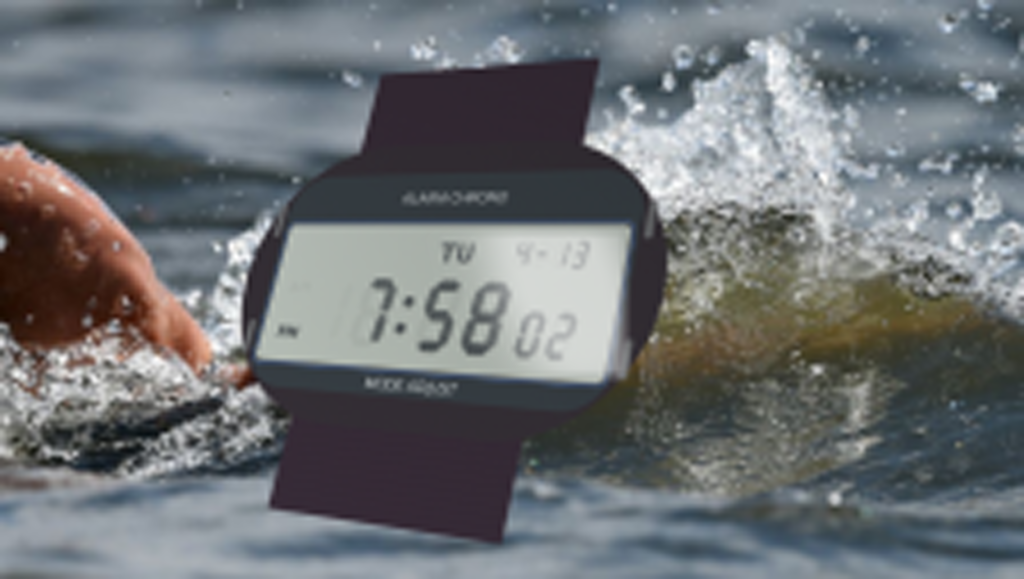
**7:58:02**
